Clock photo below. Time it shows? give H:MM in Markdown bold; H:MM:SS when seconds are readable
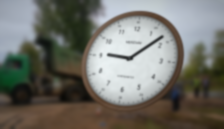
**9:08**
